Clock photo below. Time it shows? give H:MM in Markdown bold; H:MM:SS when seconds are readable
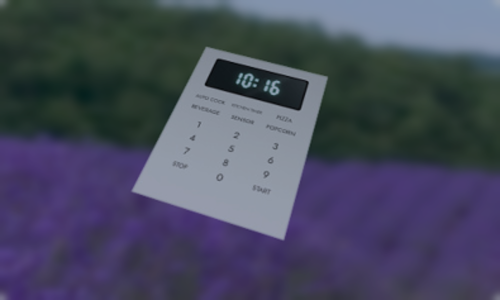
**10:16**
